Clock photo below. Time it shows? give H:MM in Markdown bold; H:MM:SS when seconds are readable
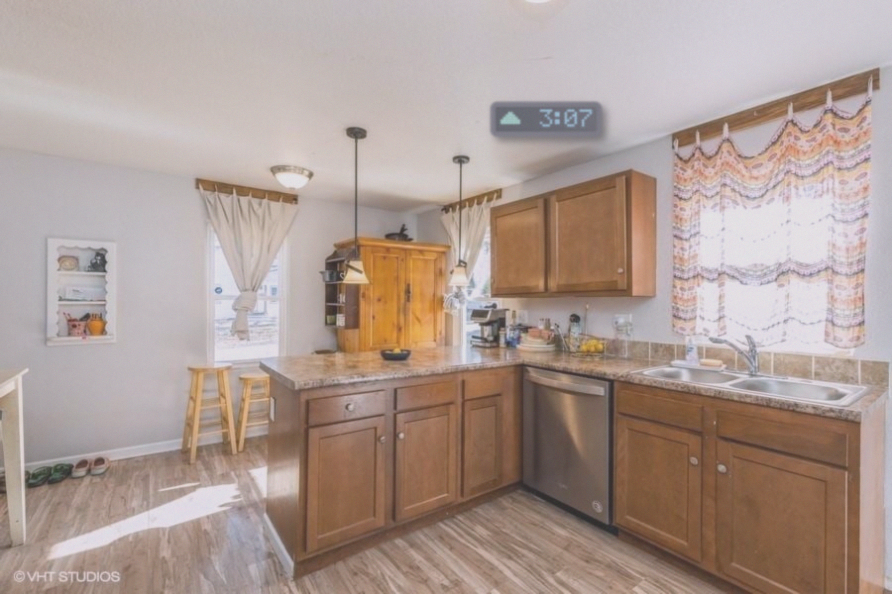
**3:07**
